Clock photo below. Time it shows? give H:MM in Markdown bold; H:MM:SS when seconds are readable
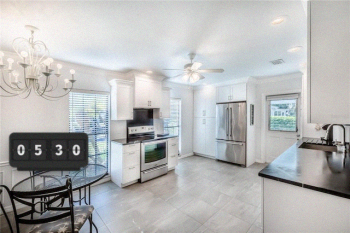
**5:30**
